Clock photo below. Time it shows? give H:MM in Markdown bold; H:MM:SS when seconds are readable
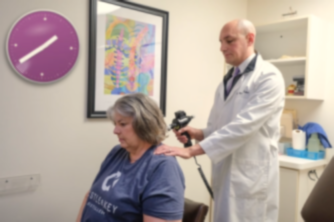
**1:39**
